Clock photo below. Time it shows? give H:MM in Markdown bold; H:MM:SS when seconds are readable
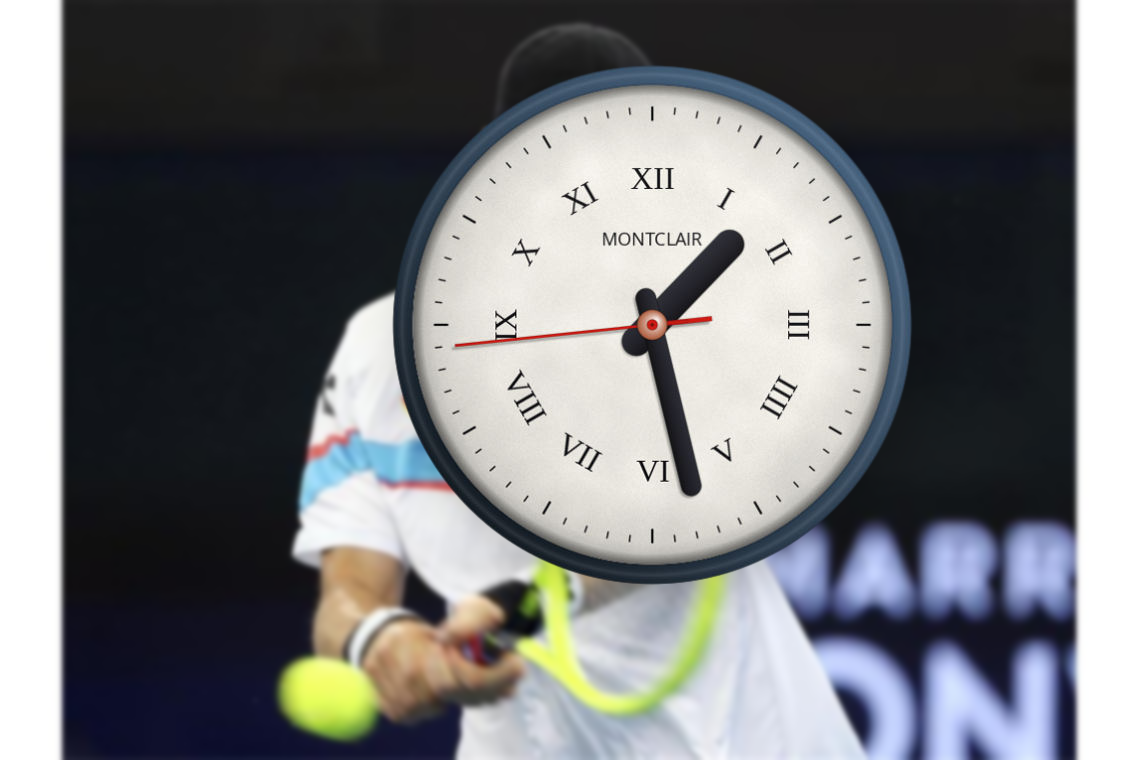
**1:27:44**
